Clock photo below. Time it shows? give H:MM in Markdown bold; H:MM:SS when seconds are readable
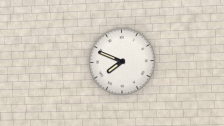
**7:49**
